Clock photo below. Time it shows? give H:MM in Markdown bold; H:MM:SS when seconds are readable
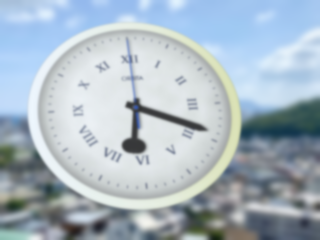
**6:19:00**
